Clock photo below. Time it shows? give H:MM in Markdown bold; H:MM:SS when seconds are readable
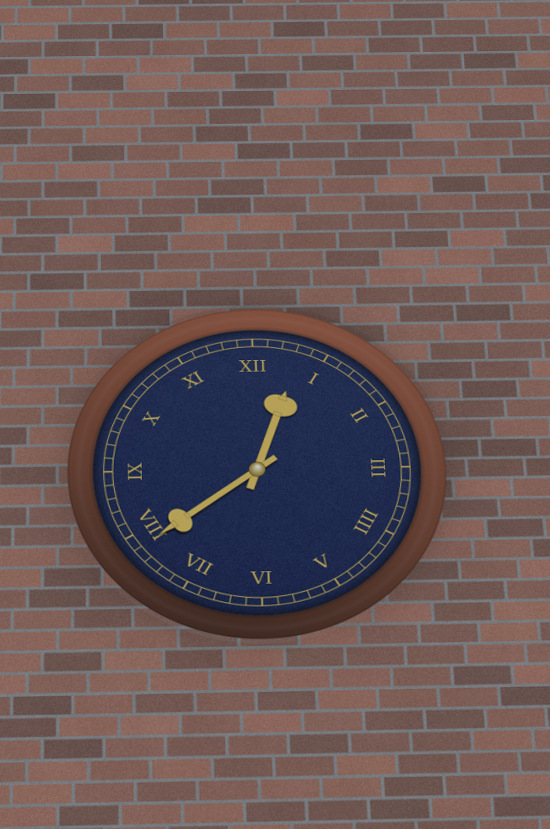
**12:39**
